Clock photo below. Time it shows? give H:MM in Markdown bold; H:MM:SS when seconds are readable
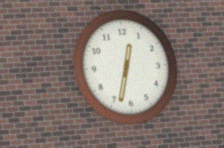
**12:33**
